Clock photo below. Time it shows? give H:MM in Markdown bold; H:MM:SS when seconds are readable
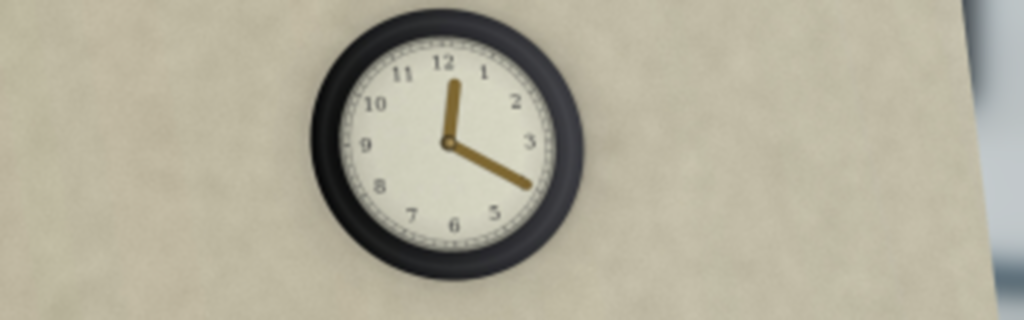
**12:20**
